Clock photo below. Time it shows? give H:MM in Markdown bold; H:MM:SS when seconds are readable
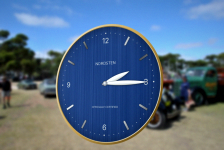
**2:15**
